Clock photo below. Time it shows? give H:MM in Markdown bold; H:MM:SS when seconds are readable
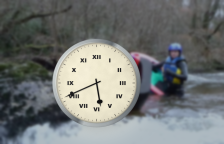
**5:41**
